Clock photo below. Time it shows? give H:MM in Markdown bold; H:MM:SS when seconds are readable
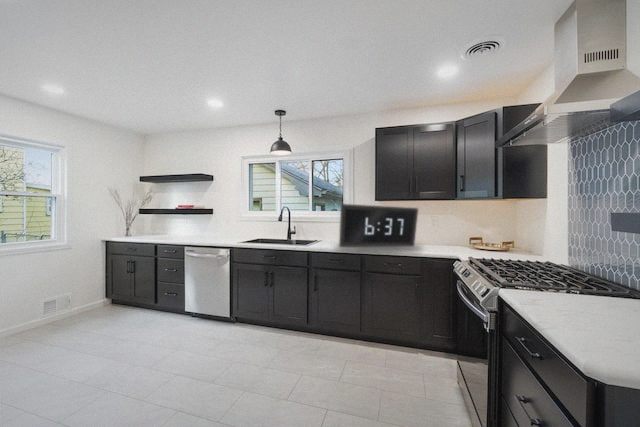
**6:37**
